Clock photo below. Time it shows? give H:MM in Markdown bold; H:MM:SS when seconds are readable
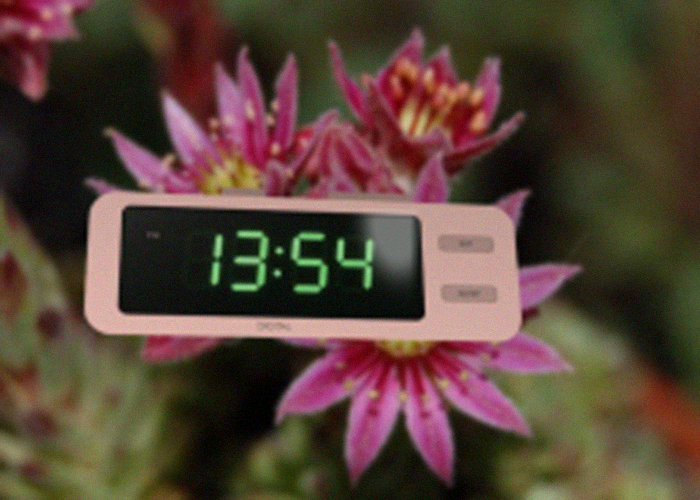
**13:54**
